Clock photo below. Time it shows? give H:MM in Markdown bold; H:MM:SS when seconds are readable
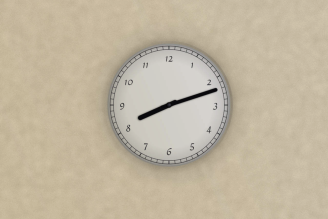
**8:12**
